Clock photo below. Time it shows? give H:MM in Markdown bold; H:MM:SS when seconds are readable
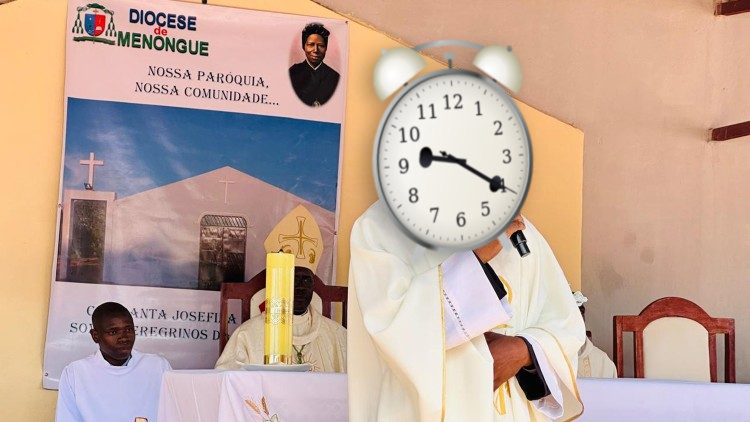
**9:20:20**
